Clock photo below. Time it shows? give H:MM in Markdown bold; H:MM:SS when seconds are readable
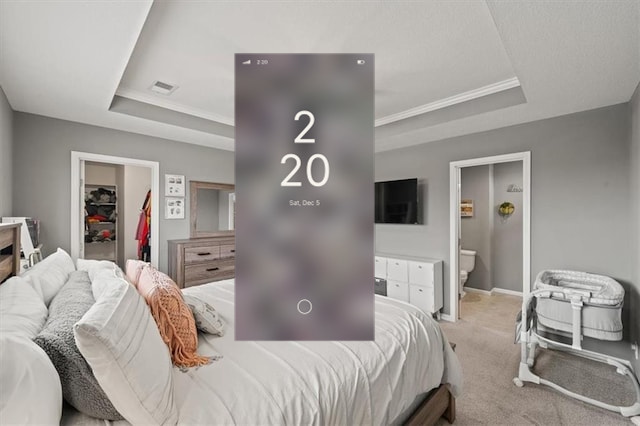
**2:20**
